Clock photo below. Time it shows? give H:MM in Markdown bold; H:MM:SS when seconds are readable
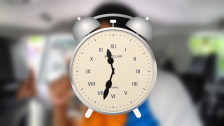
**11:33**
